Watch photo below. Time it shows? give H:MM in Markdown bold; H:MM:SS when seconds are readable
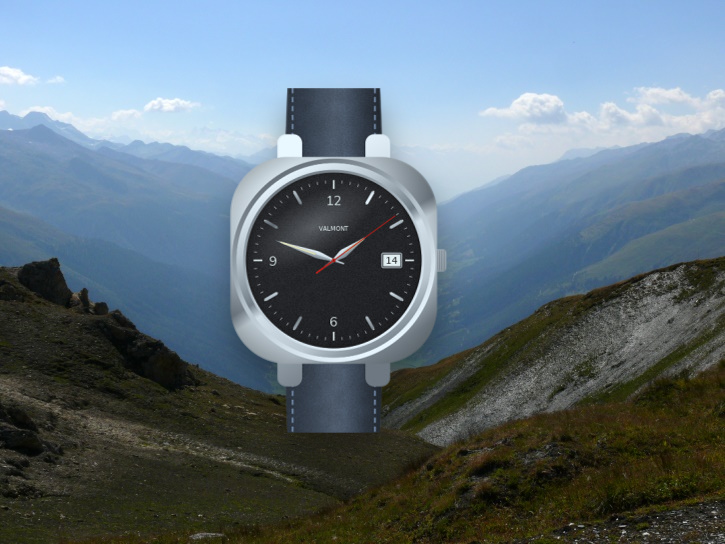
**1:48:09**
